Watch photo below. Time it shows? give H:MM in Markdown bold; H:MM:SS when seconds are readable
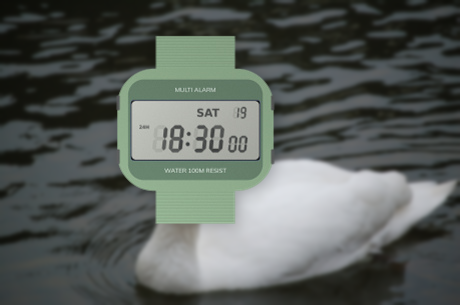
**18:30:00**
